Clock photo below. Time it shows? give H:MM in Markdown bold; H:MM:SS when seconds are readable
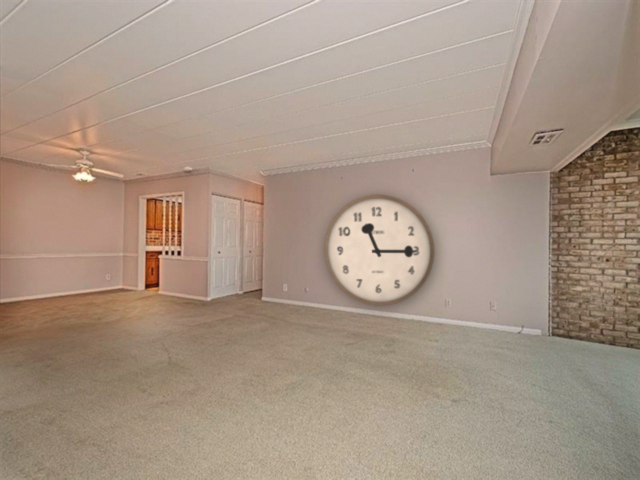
**11:15**
